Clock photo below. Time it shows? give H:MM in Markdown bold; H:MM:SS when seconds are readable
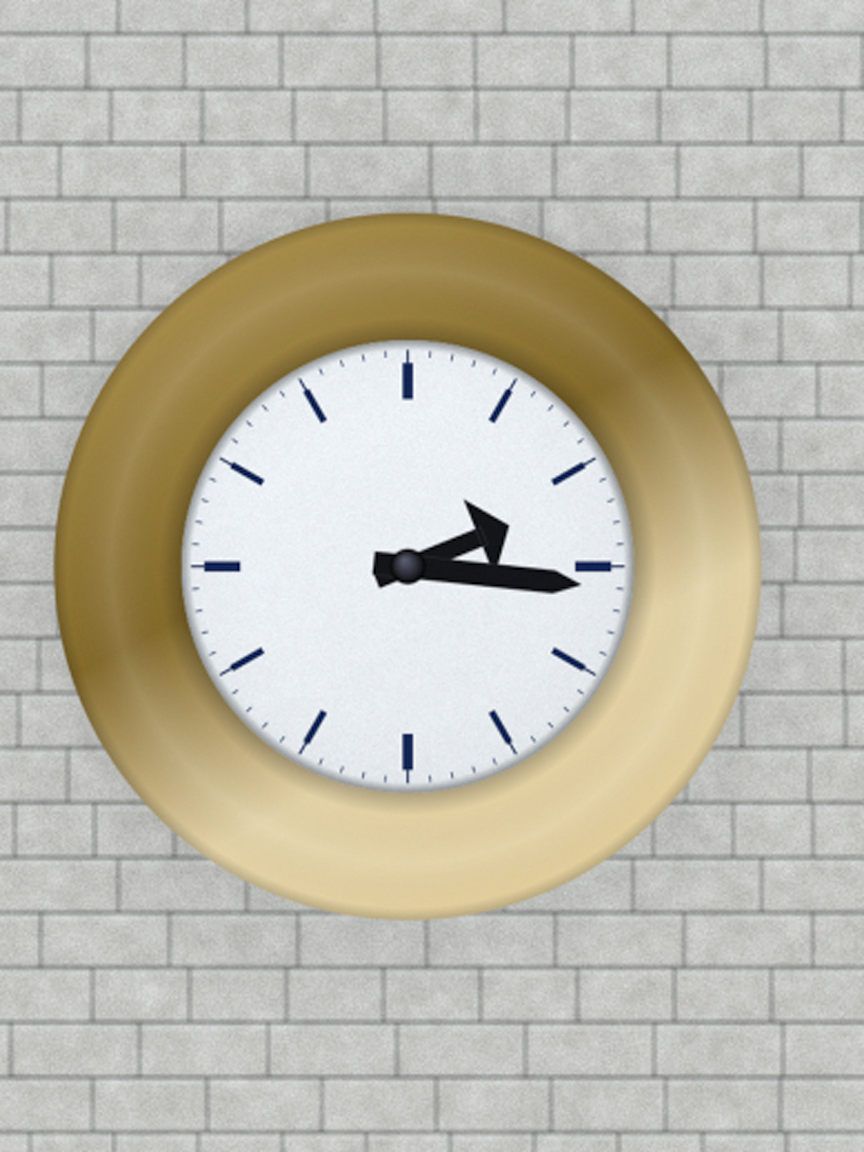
**2:16**
